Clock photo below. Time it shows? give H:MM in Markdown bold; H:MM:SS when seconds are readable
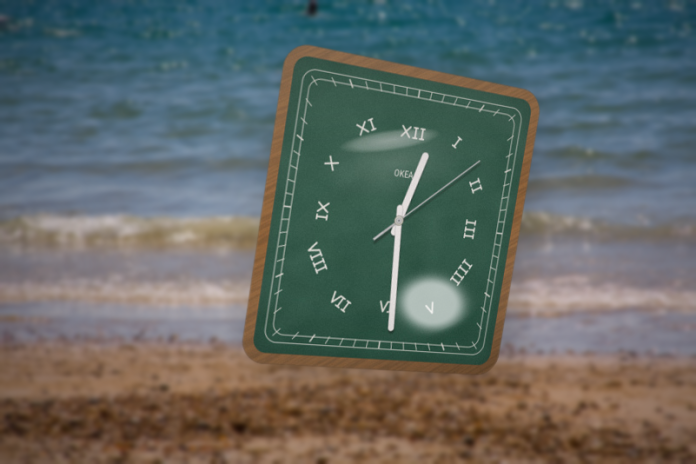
**12:29:08**
